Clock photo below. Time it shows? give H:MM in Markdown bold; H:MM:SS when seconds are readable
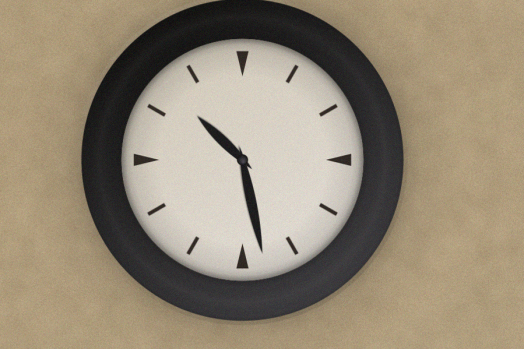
**10:28**
